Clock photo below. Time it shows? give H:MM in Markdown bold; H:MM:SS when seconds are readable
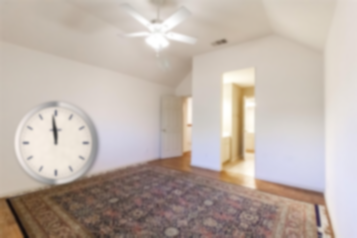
**11:59**
